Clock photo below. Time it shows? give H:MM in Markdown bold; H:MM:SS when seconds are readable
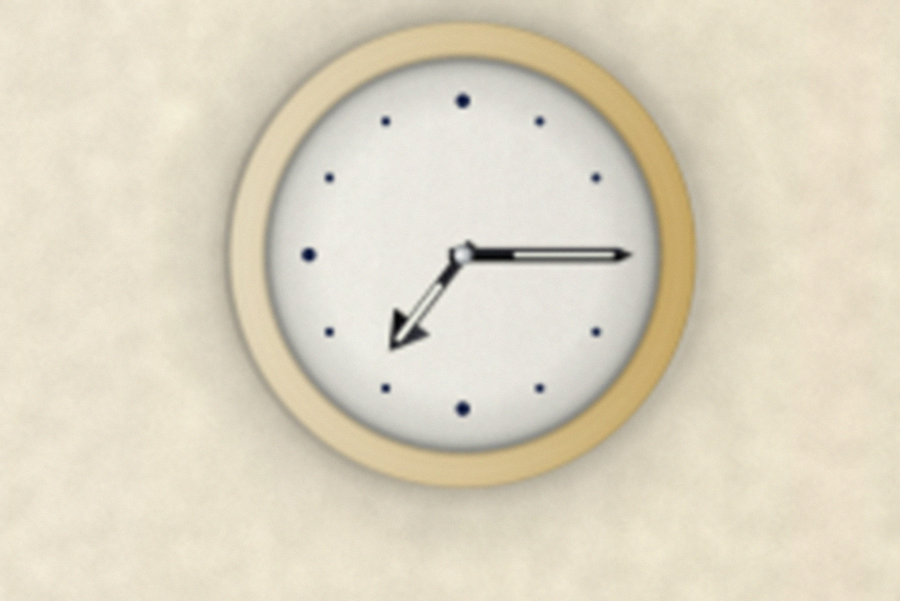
**7:15**
